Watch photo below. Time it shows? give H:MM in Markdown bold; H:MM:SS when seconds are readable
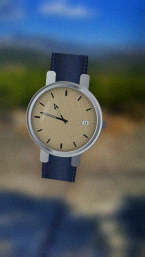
**10:47**
